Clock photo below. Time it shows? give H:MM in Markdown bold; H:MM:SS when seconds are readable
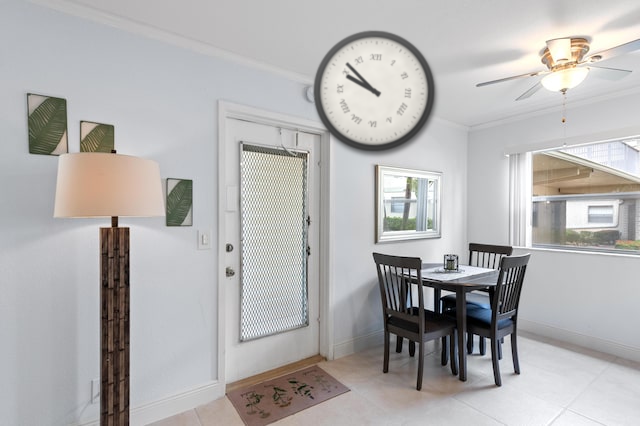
**9:52**
